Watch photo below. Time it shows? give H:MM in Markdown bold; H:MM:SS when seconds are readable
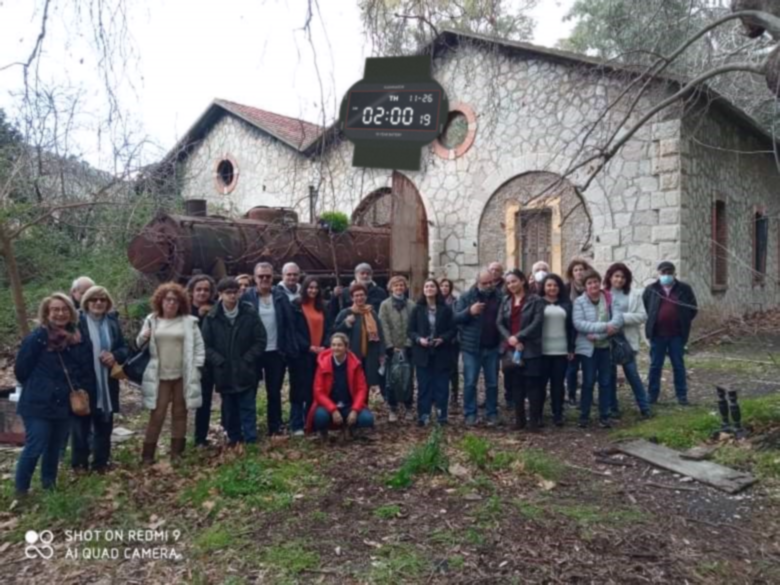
**2:00**
